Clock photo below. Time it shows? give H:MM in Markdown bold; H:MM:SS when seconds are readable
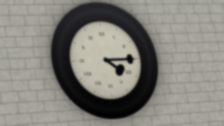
**4:15**
